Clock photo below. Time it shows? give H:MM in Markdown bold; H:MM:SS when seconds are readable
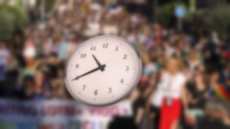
**10:40**
